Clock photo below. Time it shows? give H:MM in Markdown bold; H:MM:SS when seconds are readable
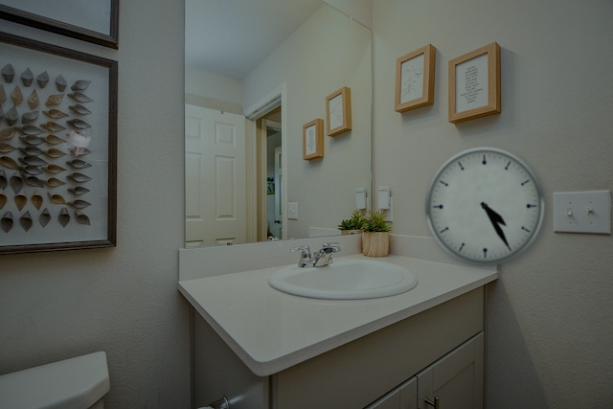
**4:25**
